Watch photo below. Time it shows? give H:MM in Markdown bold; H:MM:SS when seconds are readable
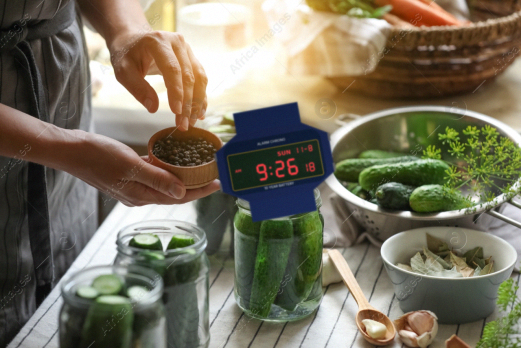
**9:26:18**
